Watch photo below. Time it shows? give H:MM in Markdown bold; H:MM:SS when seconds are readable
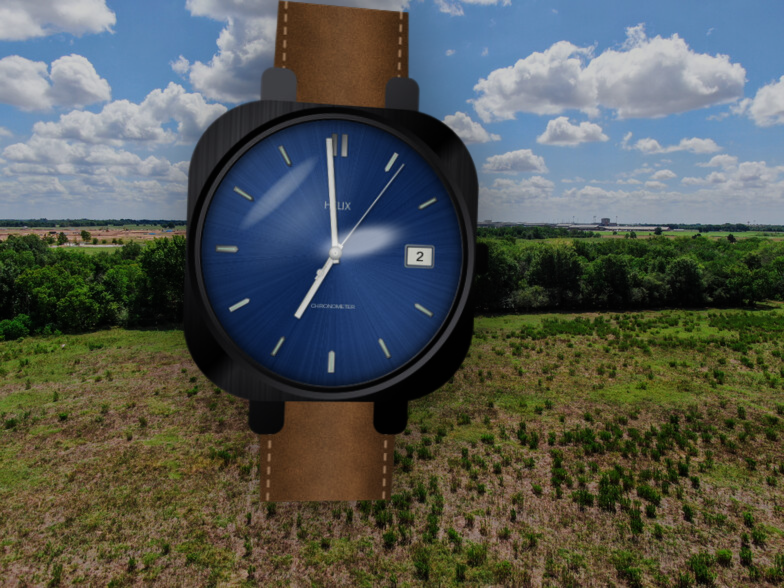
**6:59:06**
